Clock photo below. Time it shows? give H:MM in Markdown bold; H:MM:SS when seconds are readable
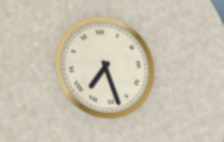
**7:28**
